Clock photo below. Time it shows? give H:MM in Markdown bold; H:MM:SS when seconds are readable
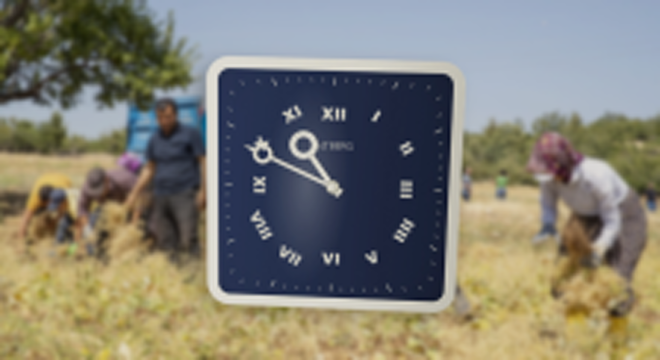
**10:49**
